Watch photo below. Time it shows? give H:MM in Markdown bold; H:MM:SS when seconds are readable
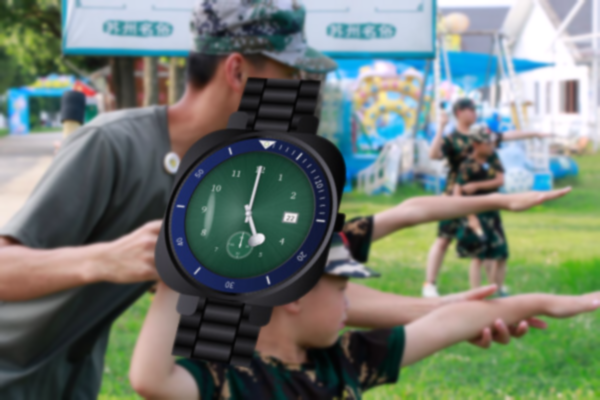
**5:00**
